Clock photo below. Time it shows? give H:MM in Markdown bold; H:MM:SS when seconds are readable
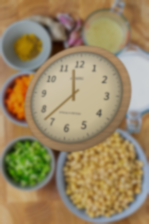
**11:37**
